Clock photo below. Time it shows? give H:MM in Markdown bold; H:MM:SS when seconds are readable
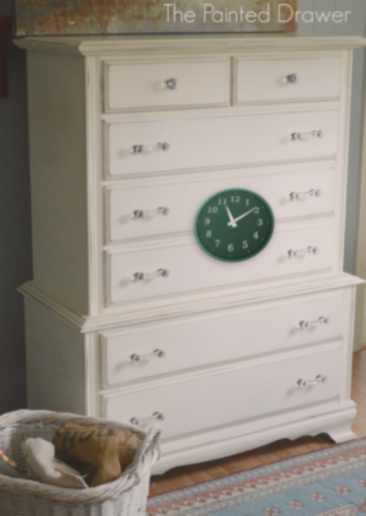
**11:09**
